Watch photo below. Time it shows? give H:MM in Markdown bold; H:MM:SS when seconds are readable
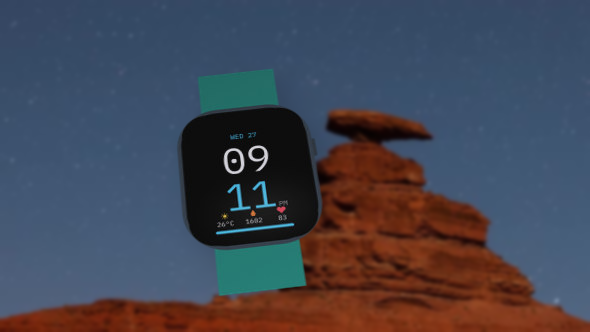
**9:11**
